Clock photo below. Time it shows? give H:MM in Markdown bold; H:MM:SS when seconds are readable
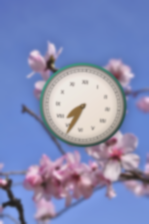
**7:34**
